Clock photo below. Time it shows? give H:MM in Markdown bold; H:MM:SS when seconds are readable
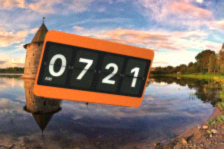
**7:21**
